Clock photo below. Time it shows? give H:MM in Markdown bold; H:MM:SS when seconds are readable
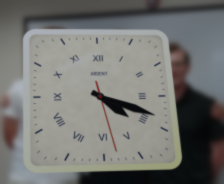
**4:18:28**
